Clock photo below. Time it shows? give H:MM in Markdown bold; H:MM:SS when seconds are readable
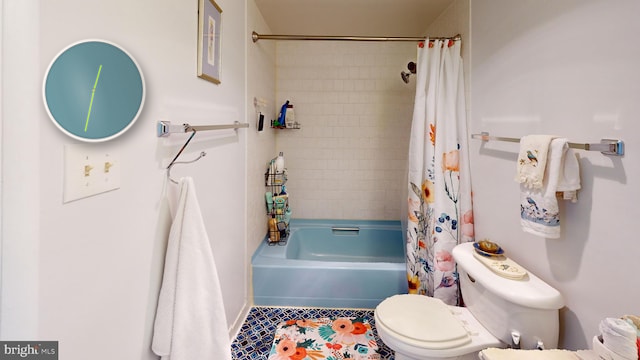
**12:32**
